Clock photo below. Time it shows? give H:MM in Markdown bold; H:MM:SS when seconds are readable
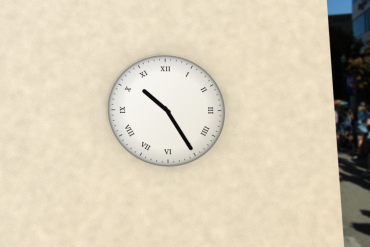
**10:25**
